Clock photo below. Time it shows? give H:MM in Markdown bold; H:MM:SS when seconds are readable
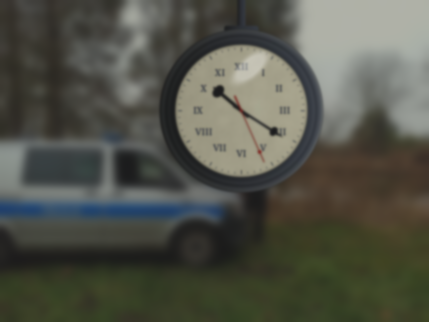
**10:20:26**
